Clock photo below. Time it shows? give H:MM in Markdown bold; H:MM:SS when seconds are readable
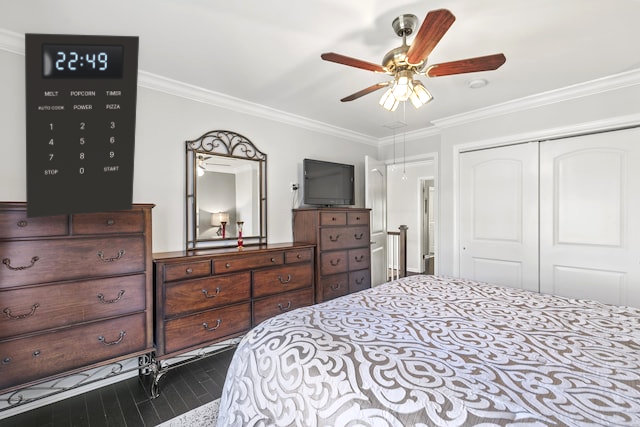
**22:49**
